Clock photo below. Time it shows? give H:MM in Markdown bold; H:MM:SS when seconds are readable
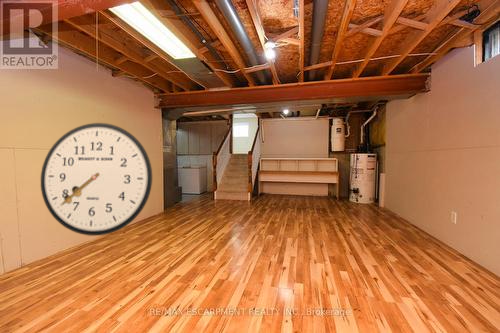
**7:38**
